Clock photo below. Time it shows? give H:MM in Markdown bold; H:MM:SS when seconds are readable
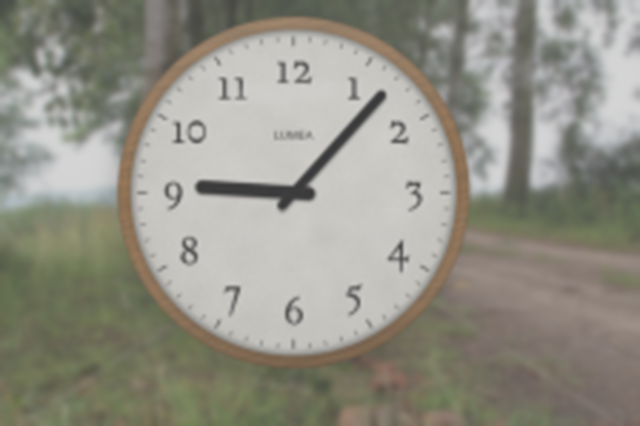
**9:07**
